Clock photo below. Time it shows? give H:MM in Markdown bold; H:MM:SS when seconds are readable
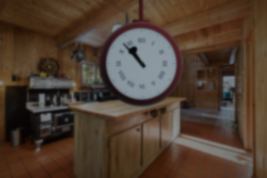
**10:53**
